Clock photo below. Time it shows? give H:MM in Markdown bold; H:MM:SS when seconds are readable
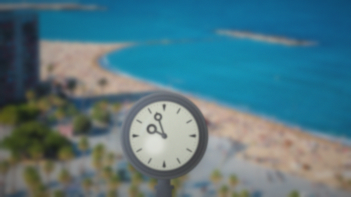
**9:57**
